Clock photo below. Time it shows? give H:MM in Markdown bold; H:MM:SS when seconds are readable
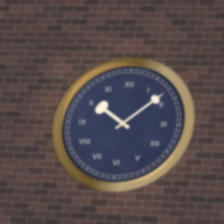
**10:08**
